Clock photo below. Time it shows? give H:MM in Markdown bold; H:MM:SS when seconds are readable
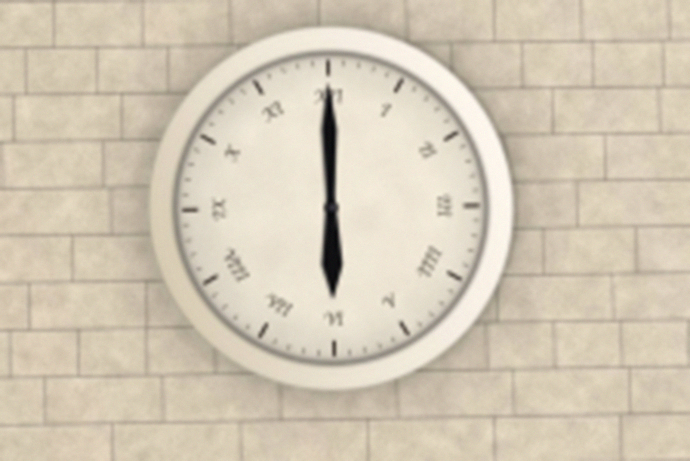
**6:00**
